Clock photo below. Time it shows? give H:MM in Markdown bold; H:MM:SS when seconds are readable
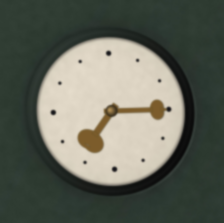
**7:15**
